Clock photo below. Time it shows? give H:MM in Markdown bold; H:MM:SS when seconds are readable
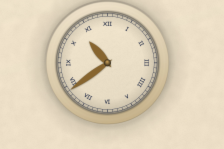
**10:39**
